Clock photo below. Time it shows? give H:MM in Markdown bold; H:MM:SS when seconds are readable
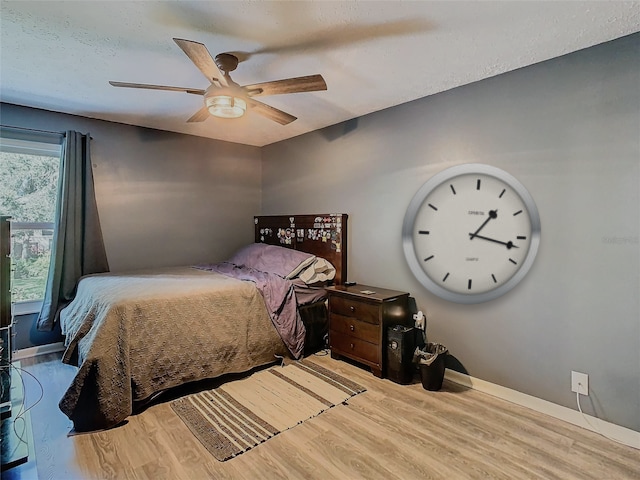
**1:17**
